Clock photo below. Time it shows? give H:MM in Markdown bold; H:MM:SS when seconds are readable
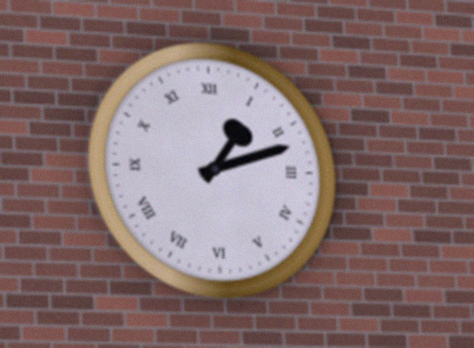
**1:12**
